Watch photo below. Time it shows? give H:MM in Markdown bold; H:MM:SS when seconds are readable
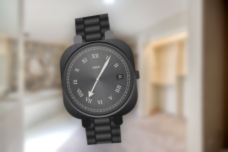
**7:06**
